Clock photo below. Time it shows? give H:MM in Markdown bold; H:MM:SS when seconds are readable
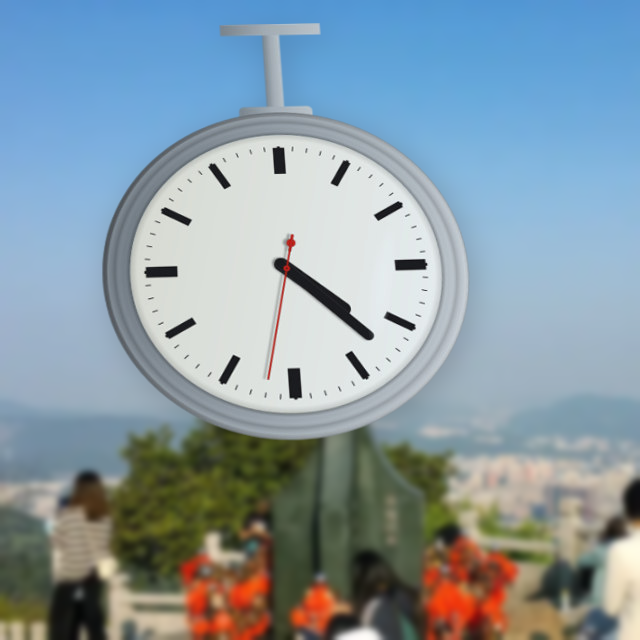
**4:22:32**
